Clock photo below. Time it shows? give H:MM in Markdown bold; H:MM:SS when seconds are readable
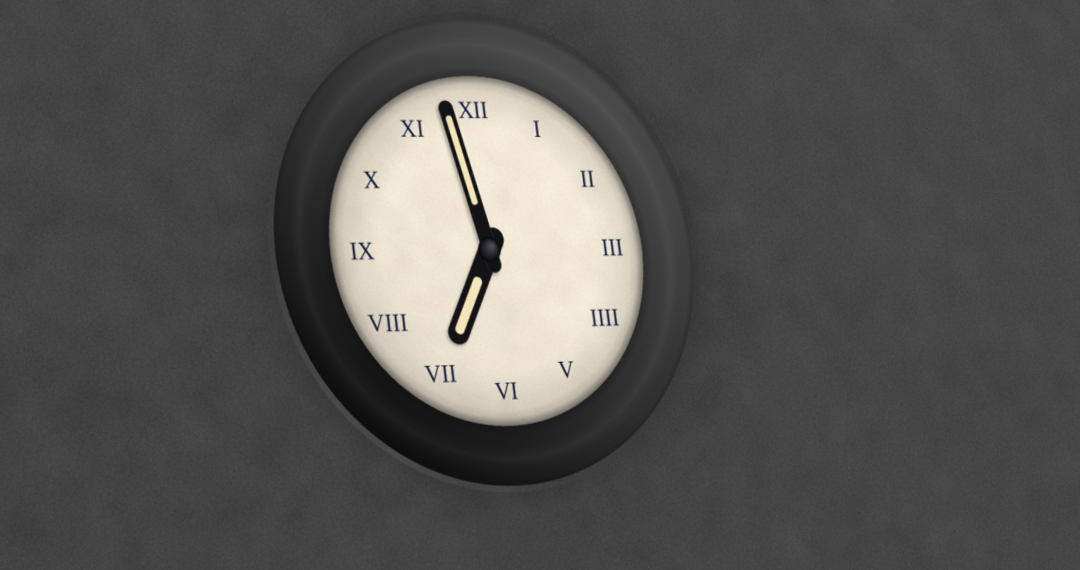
**6:58**
